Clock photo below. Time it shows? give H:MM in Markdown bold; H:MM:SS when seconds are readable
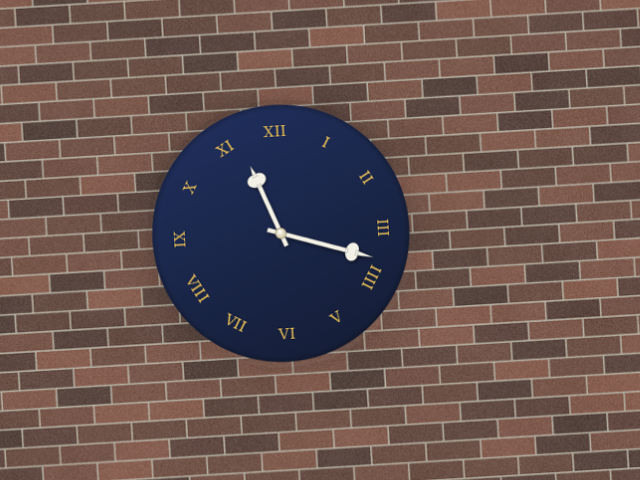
**11:18**
